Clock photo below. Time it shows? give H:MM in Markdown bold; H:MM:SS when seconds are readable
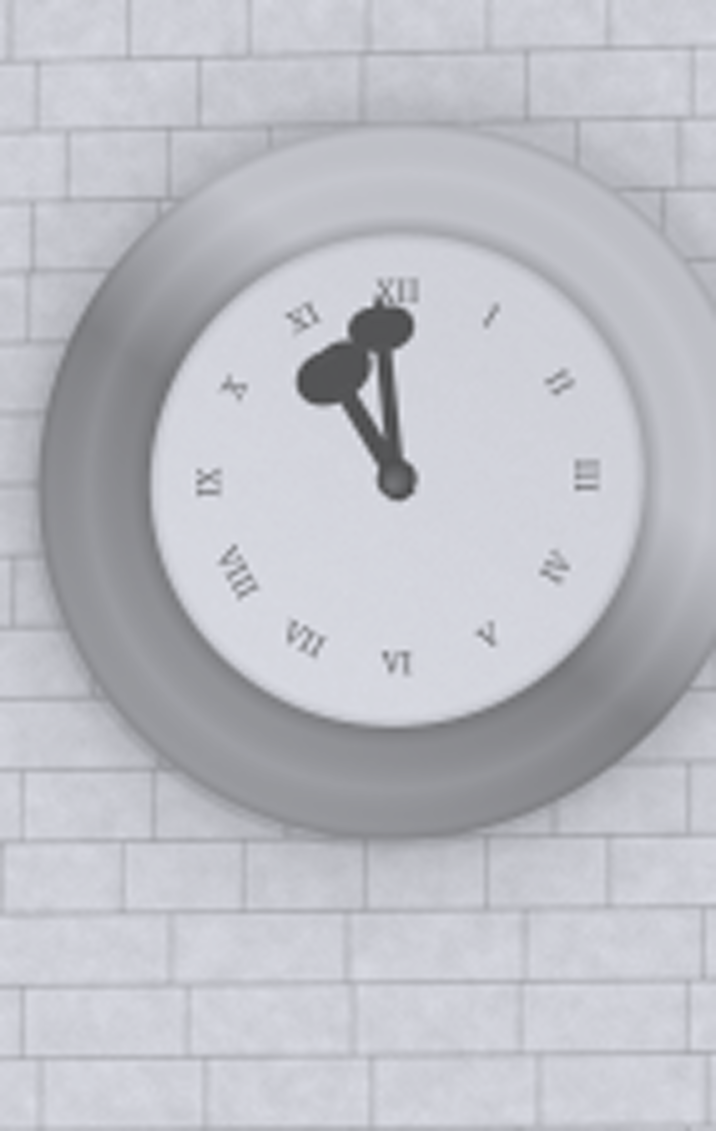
**10:59**
